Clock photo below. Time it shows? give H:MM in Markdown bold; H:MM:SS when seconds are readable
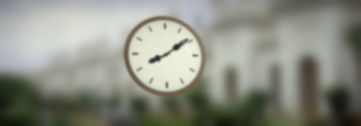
**8:09**
